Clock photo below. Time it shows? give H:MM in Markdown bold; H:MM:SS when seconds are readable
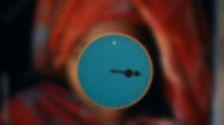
**3:16**
